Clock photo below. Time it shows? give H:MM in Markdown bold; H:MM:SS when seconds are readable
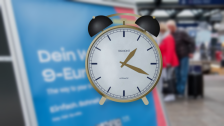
**1:19**
